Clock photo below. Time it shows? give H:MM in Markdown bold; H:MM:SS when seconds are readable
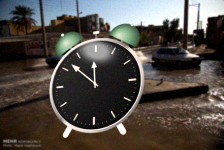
**11:52**
